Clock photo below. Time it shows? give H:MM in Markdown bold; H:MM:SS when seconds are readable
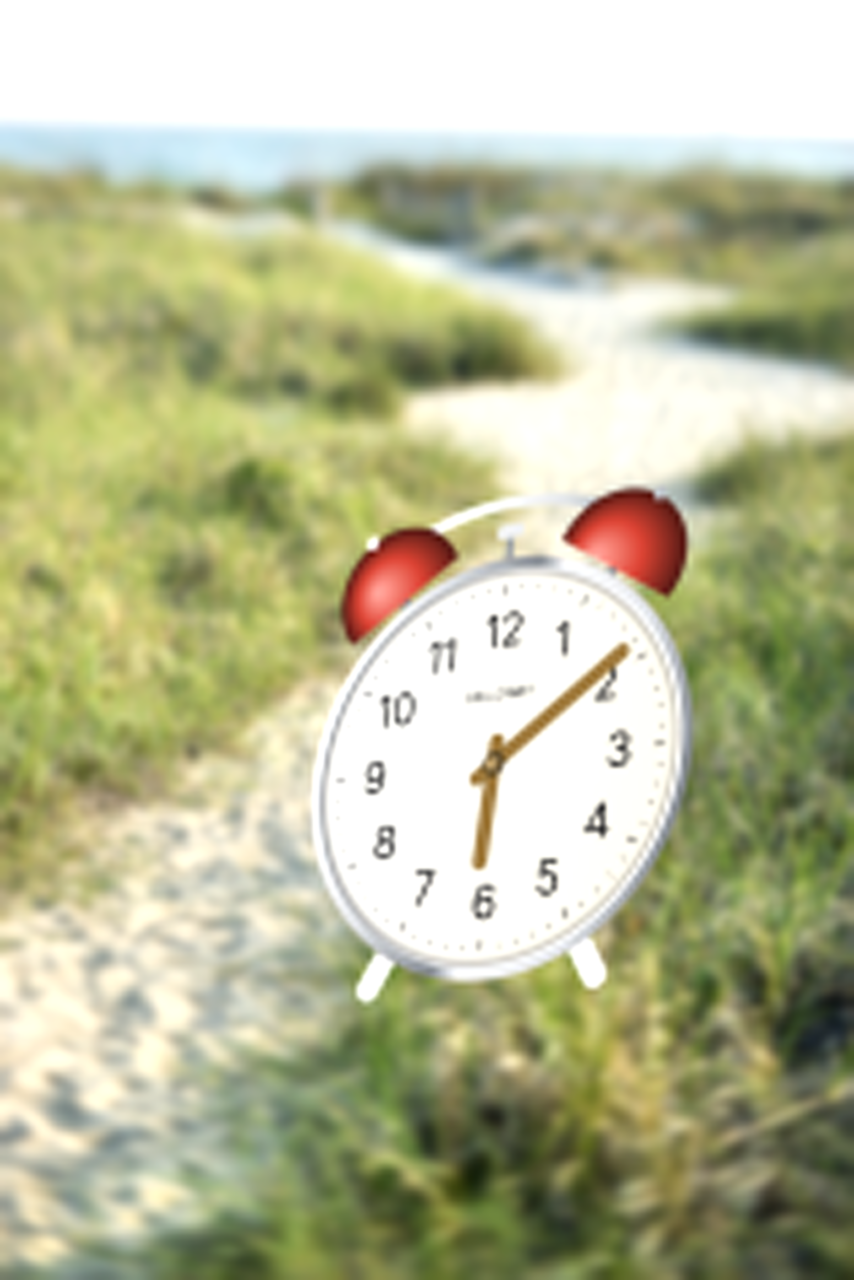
**6:09**
